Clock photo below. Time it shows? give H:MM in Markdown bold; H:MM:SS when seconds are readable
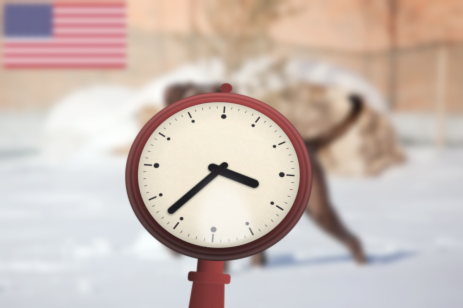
**3:37**
